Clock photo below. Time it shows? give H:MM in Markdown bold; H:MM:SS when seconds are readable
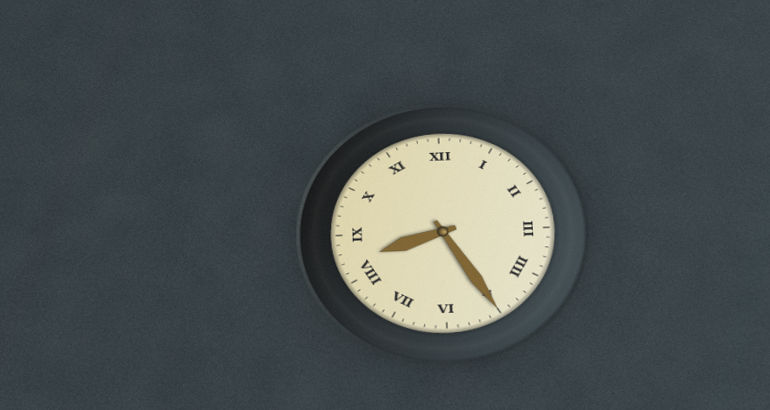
**8:25**
